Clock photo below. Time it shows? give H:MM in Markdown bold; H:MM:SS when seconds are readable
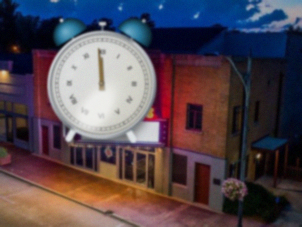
**11:59**
